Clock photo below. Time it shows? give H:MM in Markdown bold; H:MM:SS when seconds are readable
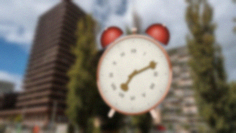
**7:11**
